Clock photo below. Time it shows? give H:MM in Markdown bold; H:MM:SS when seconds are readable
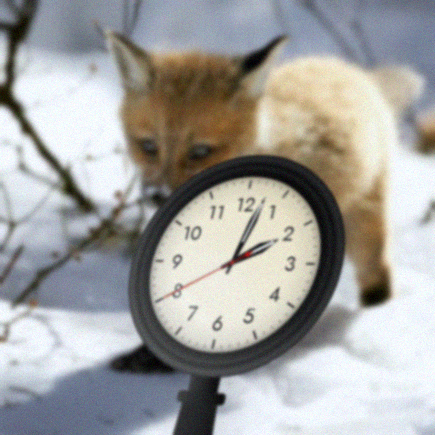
**2:02:40**
